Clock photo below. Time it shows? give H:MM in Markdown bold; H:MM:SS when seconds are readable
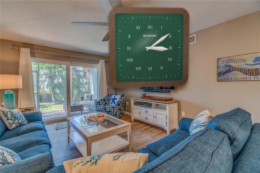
**3:09**
